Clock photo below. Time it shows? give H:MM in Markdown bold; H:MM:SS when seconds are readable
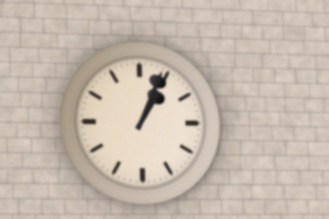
**1:04**
